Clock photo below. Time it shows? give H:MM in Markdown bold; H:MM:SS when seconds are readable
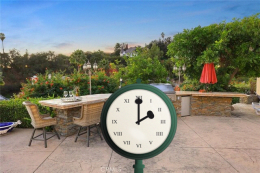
**2:00**
